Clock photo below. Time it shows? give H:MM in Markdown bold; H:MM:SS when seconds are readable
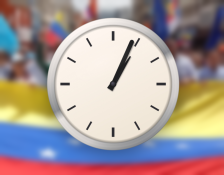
**1:04**
